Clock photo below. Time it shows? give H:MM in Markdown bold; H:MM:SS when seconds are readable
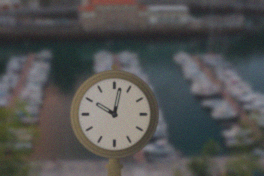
**10:02**
